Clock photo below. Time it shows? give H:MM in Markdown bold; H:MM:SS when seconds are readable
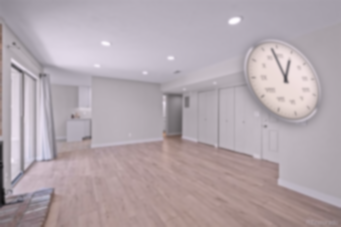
**12:58**
